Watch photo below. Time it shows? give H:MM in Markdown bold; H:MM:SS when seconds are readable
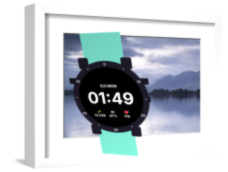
**1:49**
